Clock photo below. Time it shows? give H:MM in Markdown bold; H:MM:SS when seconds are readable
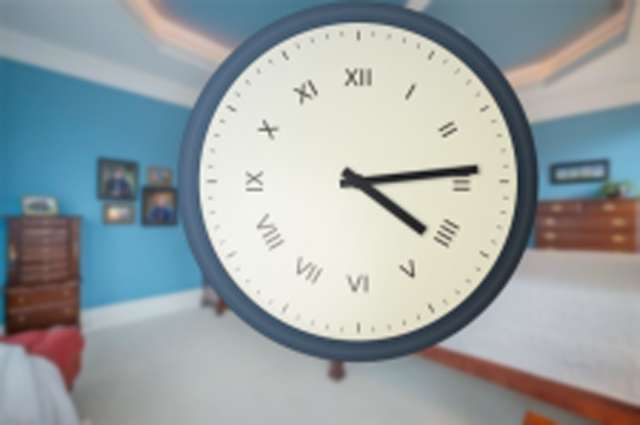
**4:14**
